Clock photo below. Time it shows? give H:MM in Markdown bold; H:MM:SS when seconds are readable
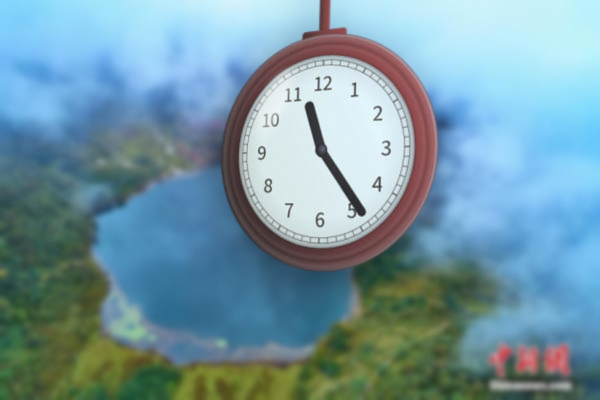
**11:24**
